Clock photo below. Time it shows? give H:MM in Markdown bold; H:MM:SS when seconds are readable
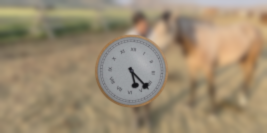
**5:22**
